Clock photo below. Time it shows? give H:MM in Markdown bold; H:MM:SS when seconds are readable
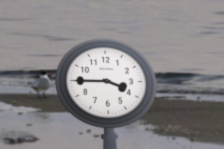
**3:45**
